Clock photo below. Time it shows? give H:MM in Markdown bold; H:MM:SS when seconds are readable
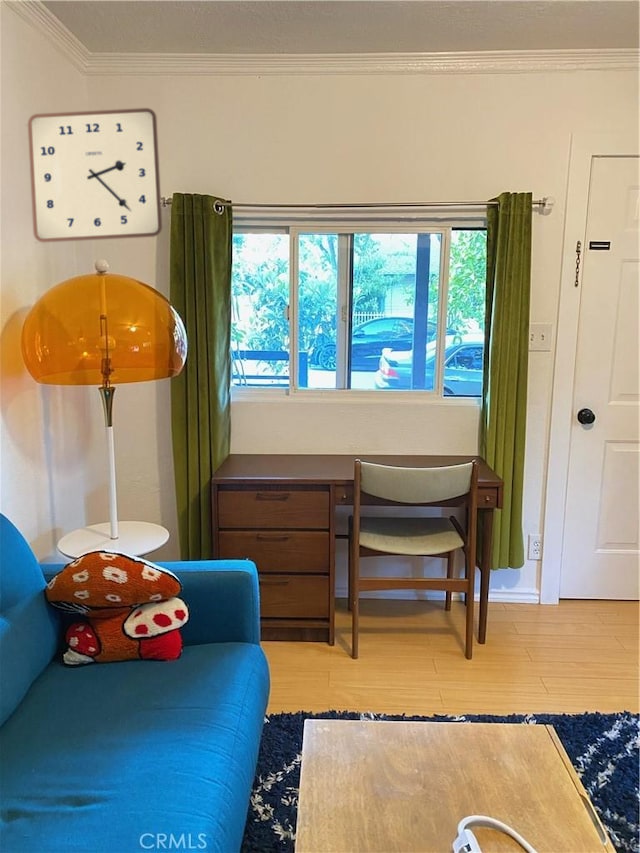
**2:23**
